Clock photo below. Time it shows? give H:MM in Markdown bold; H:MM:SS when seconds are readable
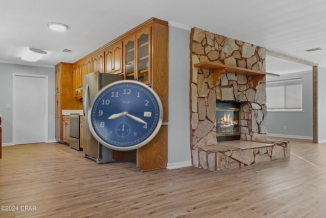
**8:19**
